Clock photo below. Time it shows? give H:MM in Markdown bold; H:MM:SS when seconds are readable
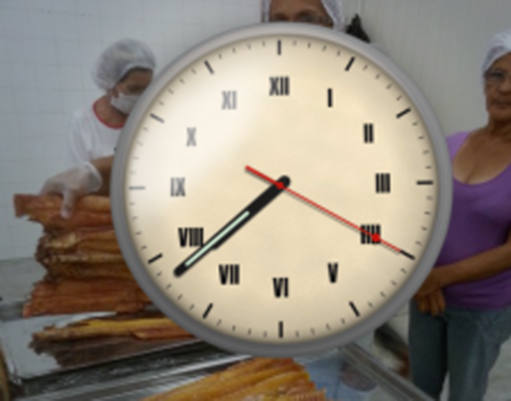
**7:38:20**
